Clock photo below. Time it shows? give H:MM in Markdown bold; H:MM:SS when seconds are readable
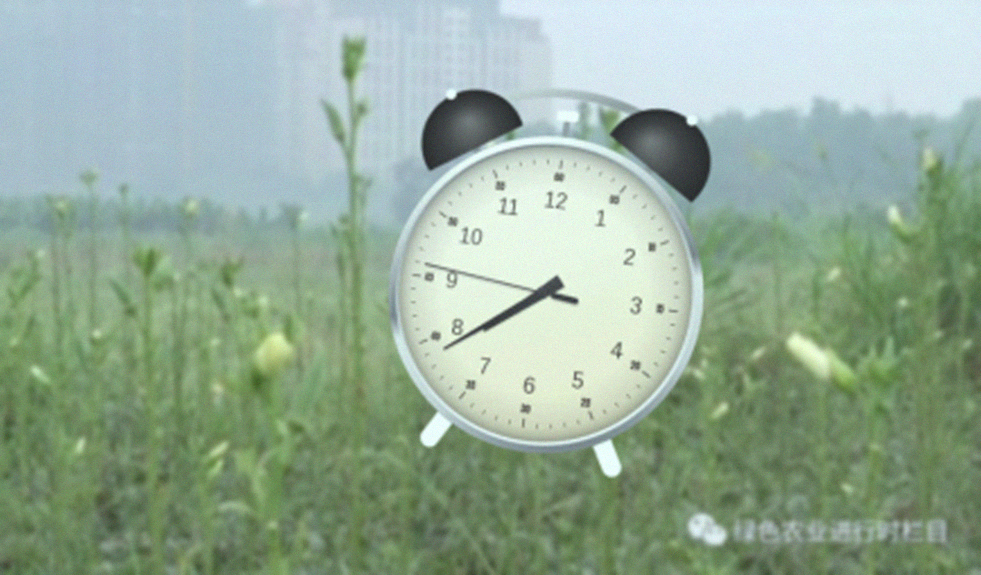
**7:38:46**
